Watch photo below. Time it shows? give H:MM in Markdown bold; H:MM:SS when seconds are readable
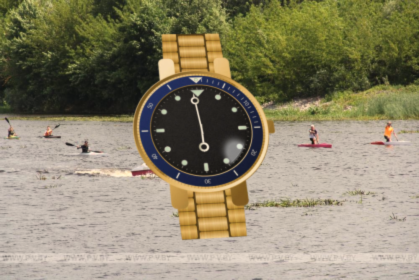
**5:59**
